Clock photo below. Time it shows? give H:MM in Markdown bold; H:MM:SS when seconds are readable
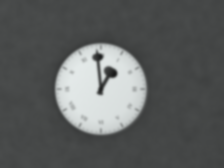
**12:59**
